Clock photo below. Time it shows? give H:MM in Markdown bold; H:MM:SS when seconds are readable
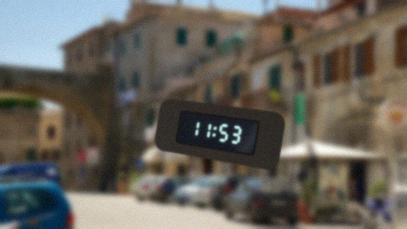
**11:53**
